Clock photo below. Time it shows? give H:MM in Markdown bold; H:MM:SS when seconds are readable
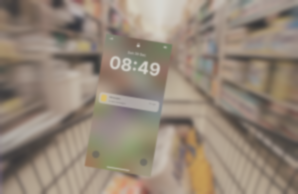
**8:49**
